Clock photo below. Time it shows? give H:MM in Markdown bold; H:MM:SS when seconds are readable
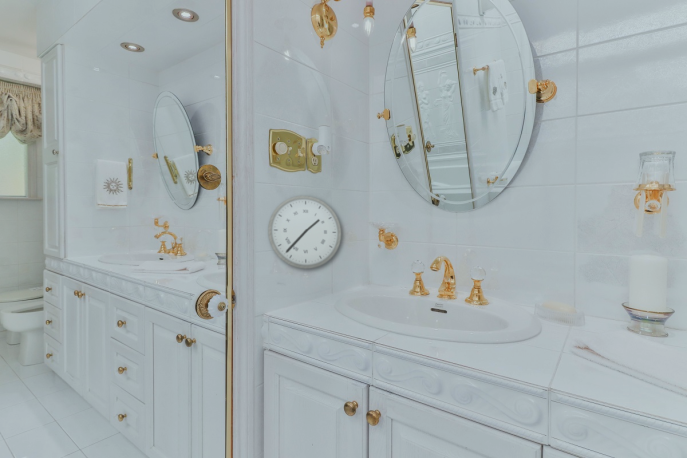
**1:37**
